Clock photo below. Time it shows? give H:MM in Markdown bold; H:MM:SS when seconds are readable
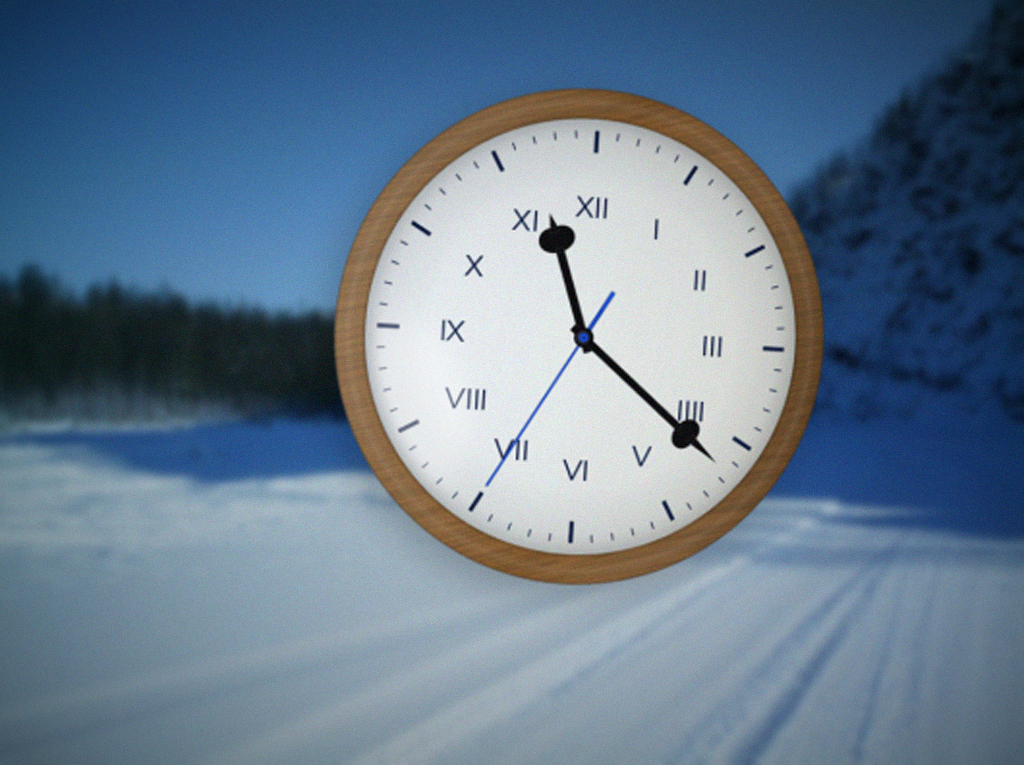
**11:21:35**
